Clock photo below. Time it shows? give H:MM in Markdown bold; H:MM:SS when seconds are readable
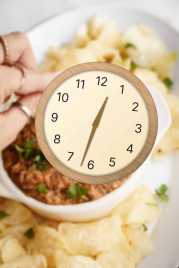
**12:32**
